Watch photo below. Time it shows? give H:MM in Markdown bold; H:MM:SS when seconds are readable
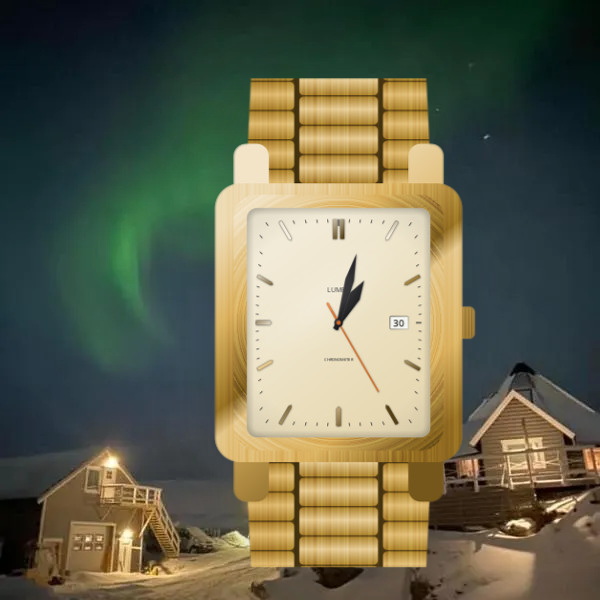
**1:02:25**
